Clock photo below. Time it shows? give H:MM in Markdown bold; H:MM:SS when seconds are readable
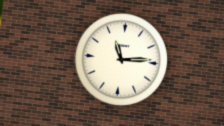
**11:14**
